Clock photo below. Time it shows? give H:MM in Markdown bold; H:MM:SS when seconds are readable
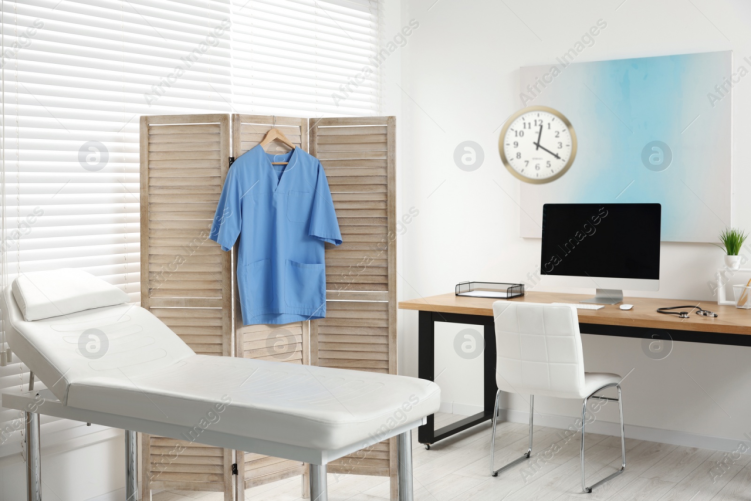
**12:20**
